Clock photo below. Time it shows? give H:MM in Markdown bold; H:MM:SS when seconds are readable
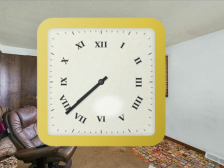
**7:38**
